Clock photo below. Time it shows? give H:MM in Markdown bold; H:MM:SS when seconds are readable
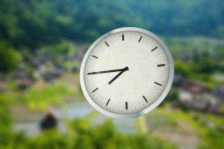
**7:45**
